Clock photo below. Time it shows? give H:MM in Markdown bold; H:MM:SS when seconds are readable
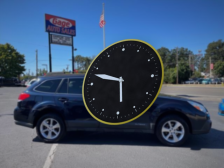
**5:48**
